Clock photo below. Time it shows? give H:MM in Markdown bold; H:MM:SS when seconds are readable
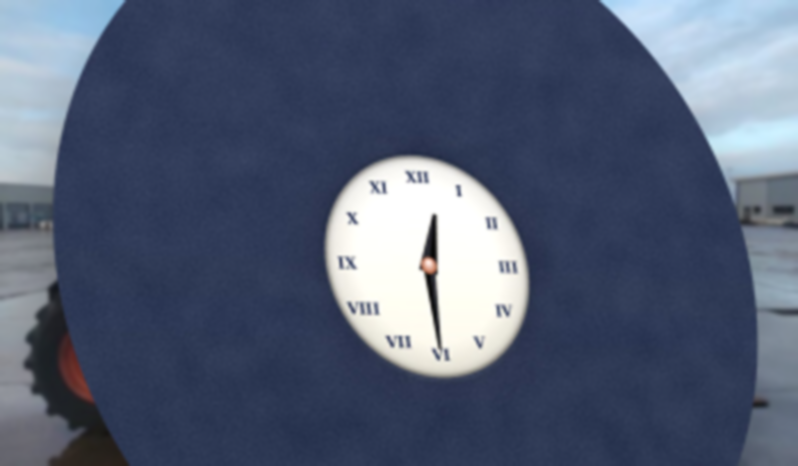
**12:30**
